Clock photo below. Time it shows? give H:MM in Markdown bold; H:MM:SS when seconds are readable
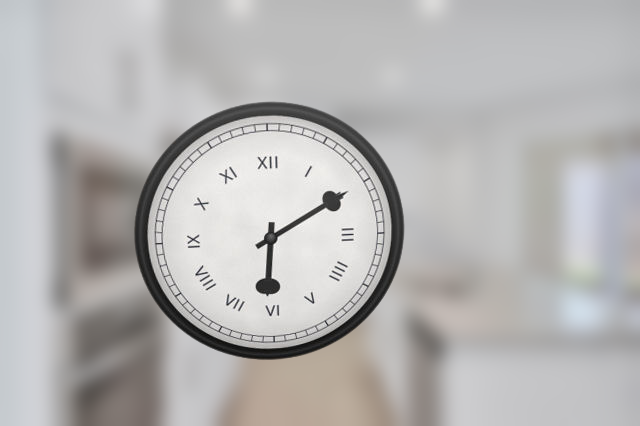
**6:10**
